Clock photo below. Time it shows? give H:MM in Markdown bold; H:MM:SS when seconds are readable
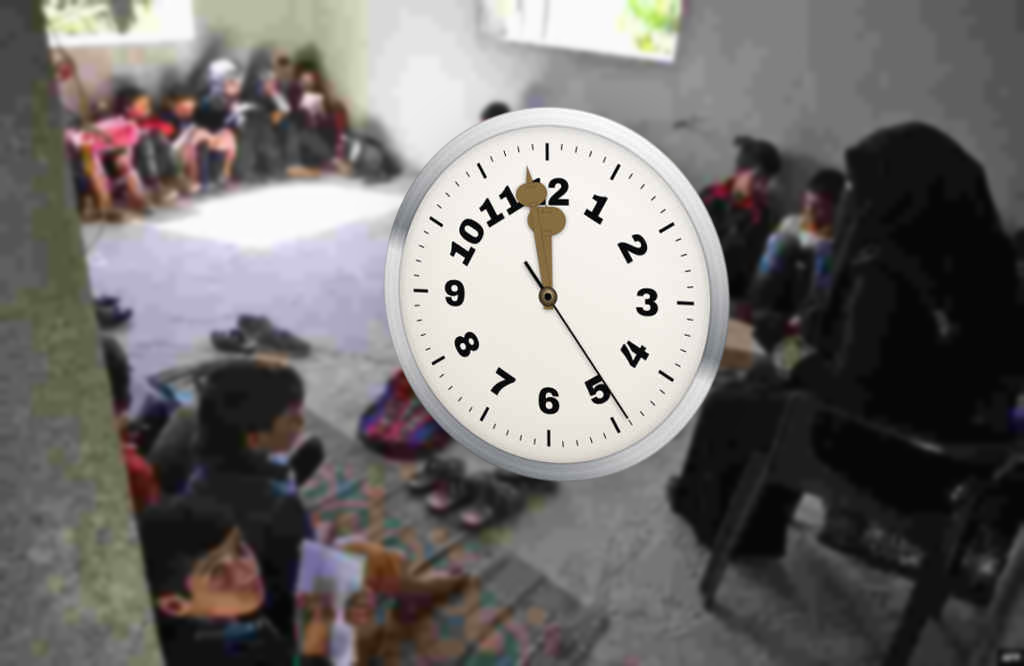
**11:58:24**
